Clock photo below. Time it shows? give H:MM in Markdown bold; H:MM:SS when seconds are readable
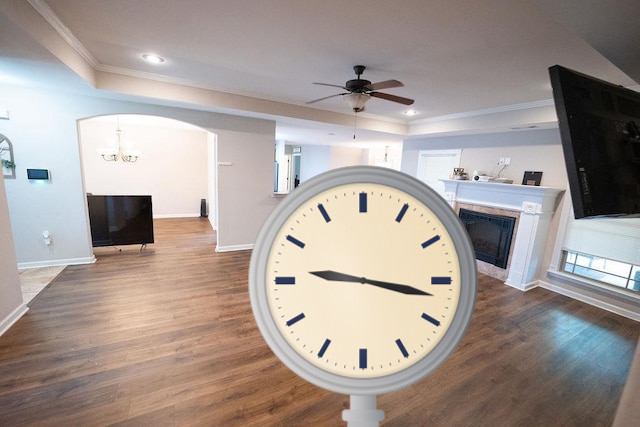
**9:17**
